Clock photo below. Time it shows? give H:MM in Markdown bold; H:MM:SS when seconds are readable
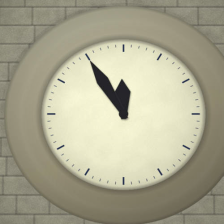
**11:55**
